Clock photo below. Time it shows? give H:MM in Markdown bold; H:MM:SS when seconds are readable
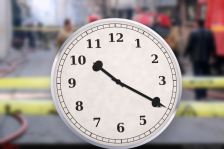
**10:20**
